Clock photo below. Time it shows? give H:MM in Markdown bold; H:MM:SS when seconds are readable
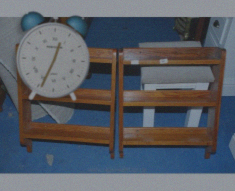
**12:34**
